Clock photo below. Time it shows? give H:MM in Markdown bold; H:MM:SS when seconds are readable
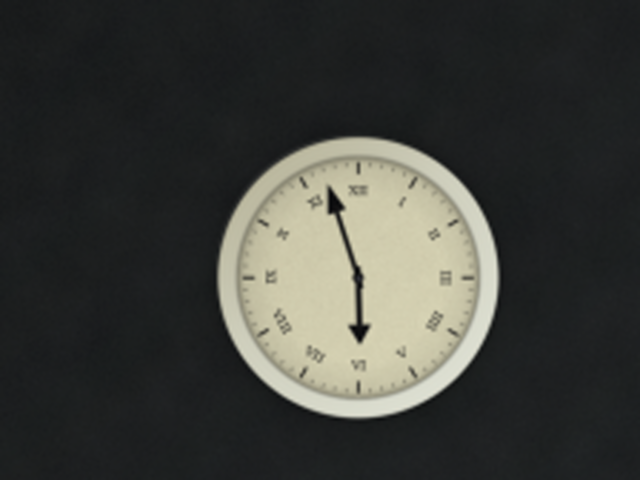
**5:57**
